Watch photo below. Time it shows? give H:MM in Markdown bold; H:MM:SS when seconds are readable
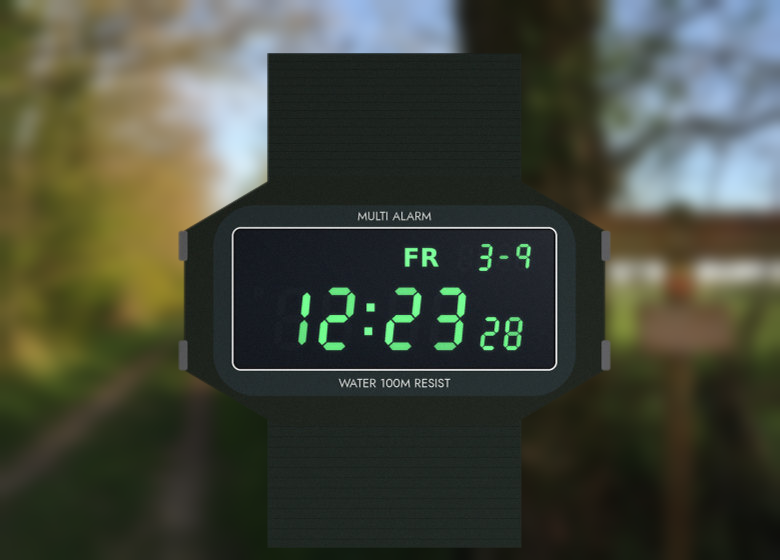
**12:23:28**
